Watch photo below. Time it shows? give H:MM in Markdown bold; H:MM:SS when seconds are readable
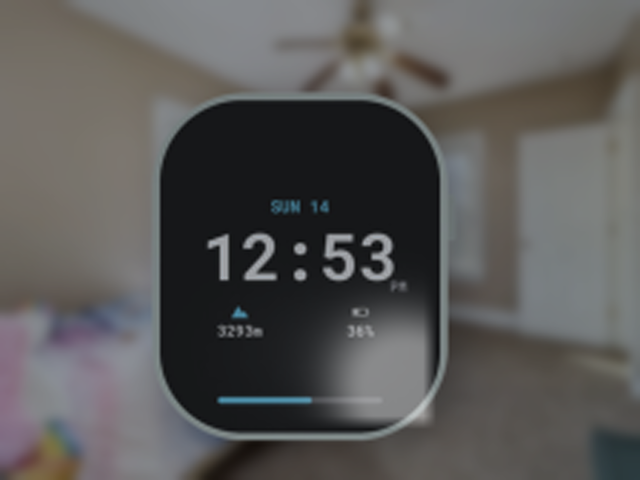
**12:53**
